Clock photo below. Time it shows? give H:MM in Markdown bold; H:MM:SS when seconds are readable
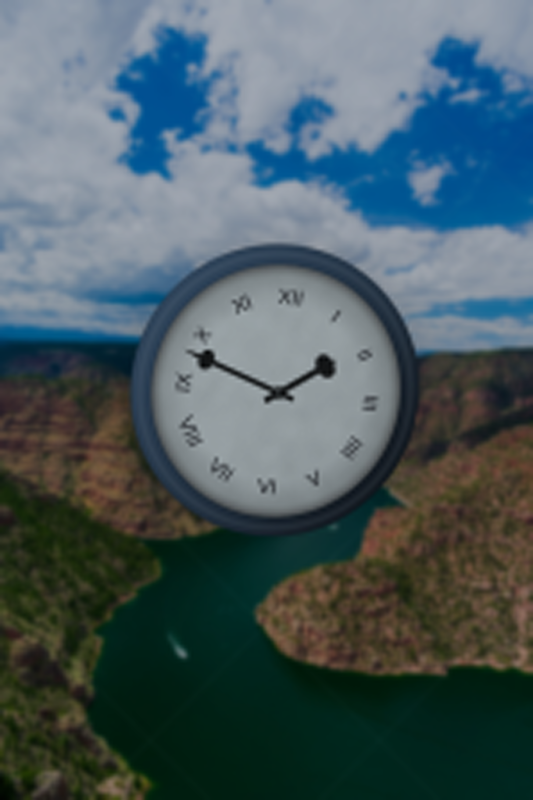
**1:48**
